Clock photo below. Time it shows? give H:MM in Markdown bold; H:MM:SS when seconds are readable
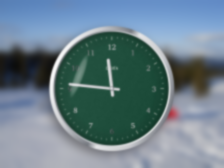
**11:46**
